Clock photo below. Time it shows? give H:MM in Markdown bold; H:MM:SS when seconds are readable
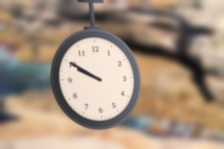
**9:50**
